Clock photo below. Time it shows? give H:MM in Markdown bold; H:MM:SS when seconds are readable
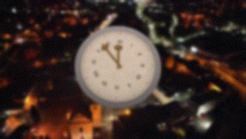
**11:53**
